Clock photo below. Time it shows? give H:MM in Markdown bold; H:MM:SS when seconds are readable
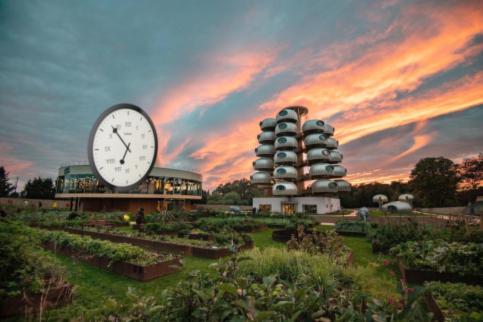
**6:53**
